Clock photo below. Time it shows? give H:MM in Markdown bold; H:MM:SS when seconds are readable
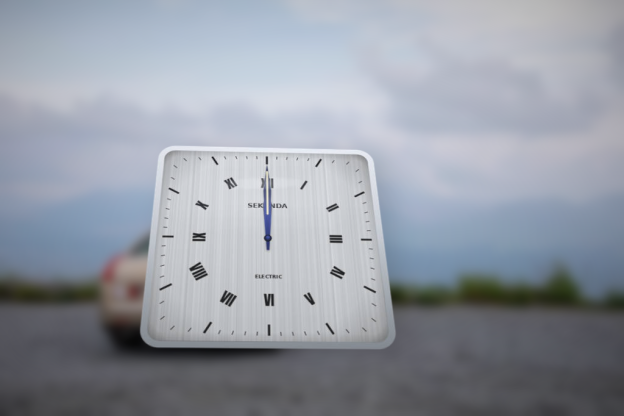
**12:00**
